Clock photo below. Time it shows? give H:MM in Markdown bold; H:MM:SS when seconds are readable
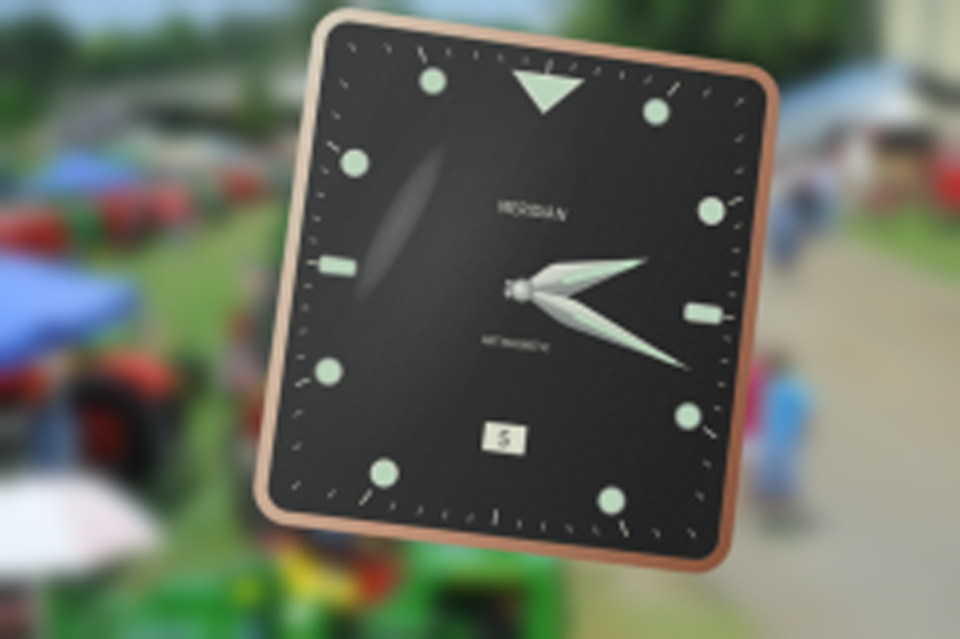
**2:18**
